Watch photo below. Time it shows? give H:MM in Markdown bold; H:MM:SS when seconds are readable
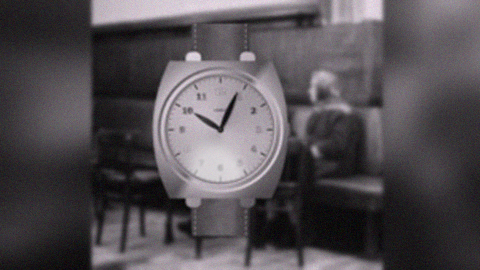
**10:04**
